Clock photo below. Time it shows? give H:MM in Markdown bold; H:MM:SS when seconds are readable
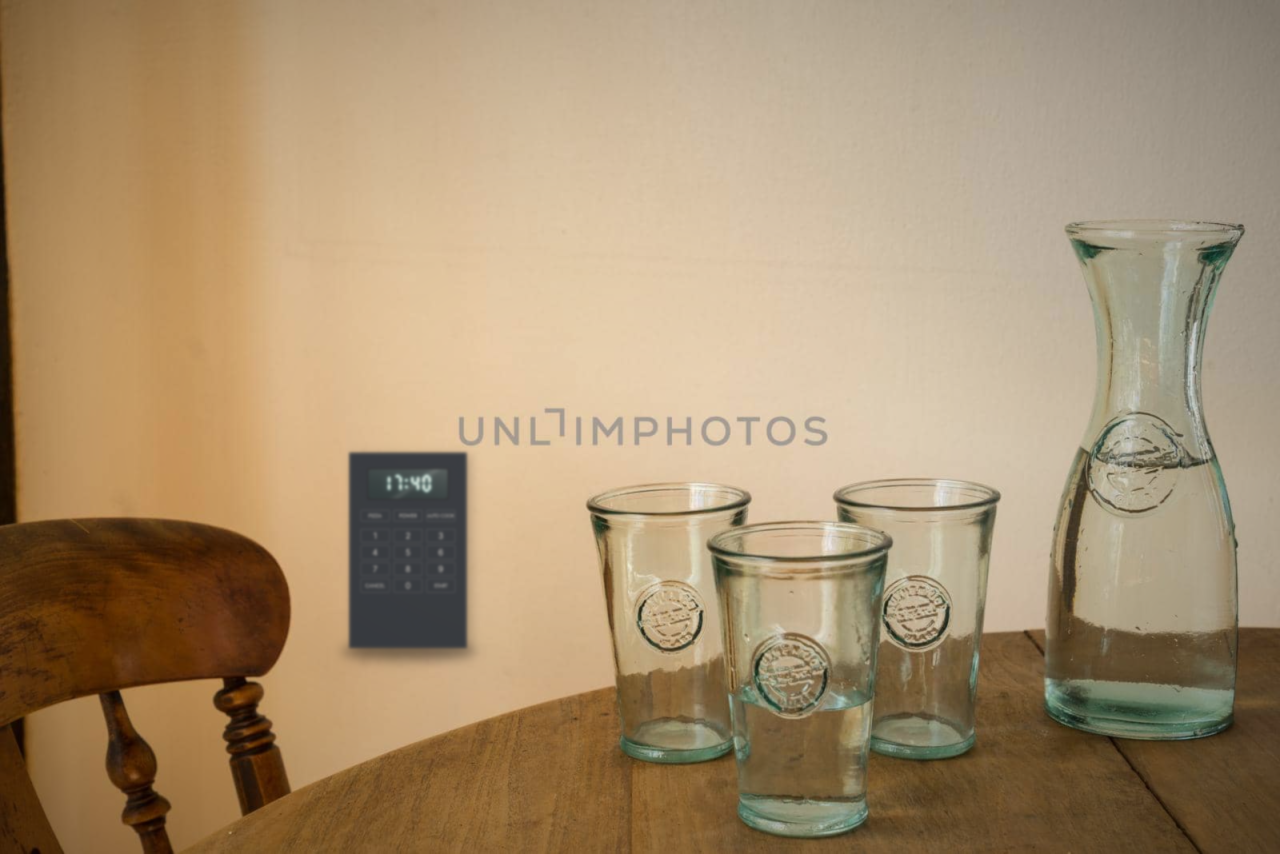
**17:40**
